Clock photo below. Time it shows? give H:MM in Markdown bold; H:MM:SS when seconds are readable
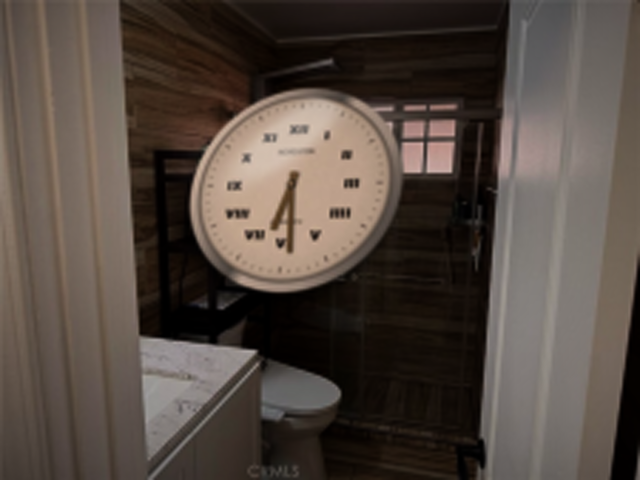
**6:29**
